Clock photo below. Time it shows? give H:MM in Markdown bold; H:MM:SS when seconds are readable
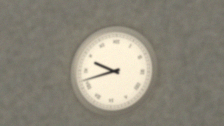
**9:42**
